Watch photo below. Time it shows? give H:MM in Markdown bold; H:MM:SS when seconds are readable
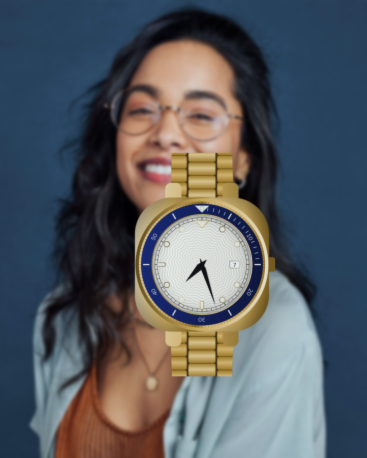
**7:27**
